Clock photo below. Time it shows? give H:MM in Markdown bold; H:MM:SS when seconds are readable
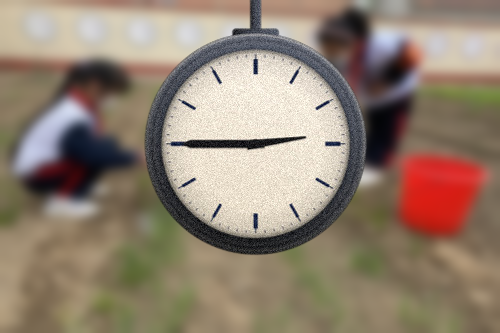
**2:45**
